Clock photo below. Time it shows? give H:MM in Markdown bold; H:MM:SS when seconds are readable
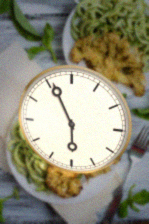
**5:56**
